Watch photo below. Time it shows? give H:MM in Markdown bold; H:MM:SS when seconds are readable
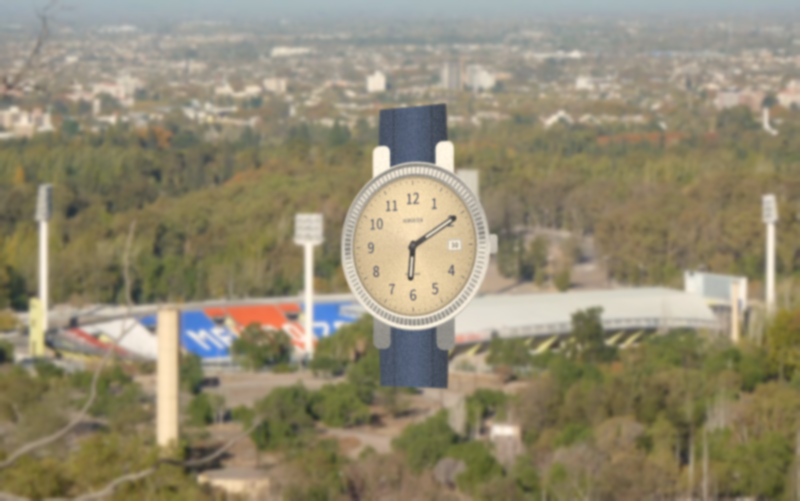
**6:10**
